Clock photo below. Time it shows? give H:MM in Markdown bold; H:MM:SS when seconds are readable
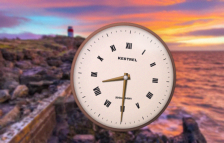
**8:30**
